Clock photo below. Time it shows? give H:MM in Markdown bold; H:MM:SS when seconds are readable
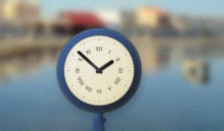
**1:52**
